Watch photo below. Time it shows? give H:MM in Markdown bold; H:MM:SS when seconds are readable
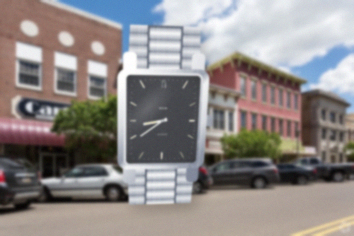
**8:39**
